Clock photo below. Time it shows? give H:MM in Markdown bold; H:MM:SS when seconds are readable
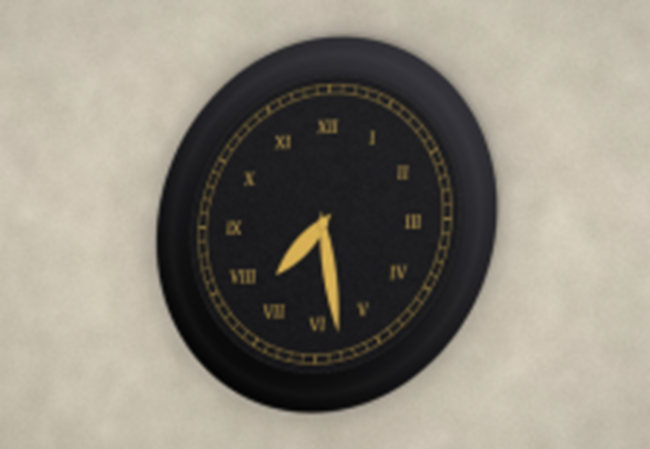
**7:28**
